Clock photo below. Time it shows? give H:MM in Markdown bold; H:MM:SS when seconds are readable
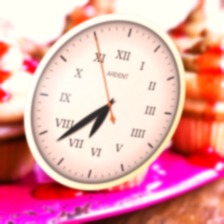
**6:37:55**
